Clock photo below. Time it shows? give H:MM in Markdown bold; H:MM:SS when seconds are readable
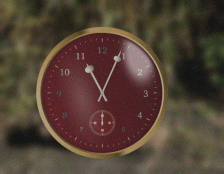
**11:04**
